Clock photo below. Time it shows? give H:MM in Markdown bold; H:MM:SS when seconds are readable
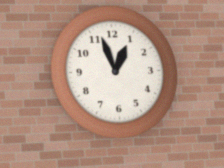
**12:57**
